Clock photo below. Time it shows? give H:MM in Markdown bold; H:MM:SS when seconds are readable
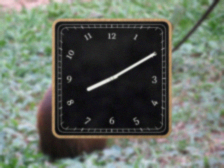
**8:10**
